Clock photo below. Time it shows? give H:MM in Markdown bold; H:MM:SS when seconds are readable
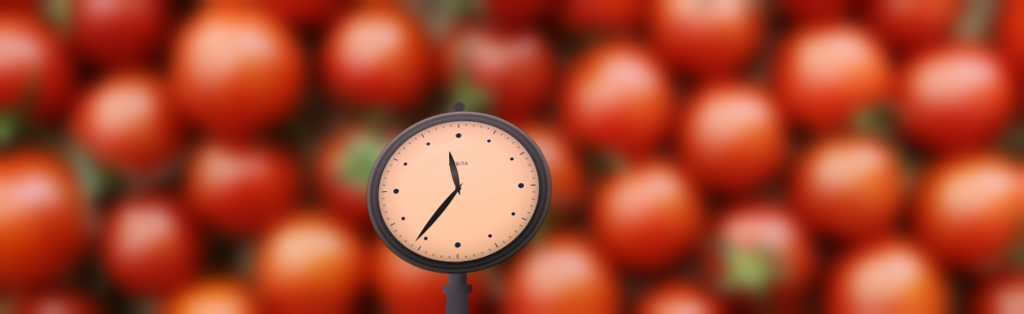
**11:36**
